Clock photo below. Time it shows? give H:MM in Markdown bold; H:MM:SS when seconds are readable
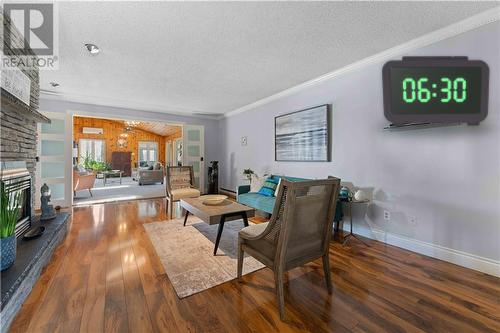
**6:30**
